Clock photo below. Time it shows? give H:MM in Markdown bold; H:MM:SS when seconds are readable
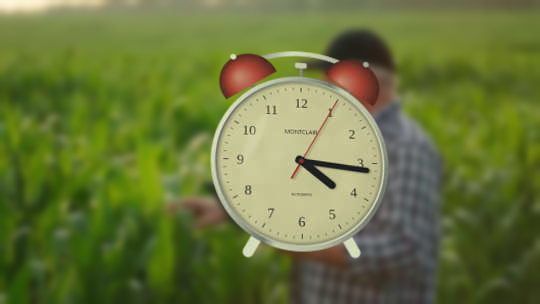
**4:16:05**
